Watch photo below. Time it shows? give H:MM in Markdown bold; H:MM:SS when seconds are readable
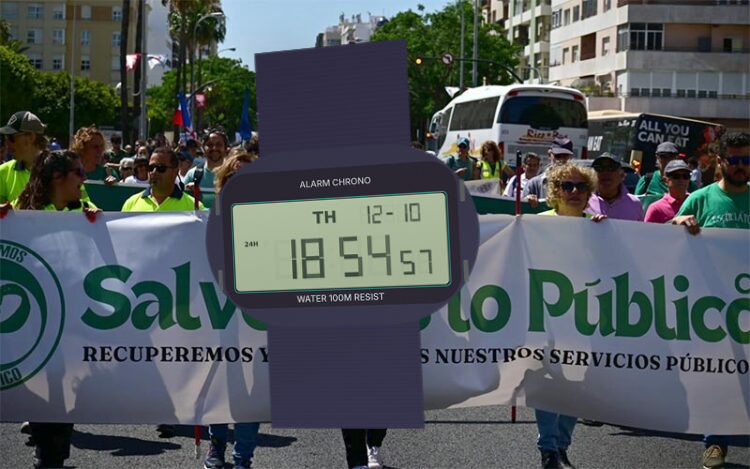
**18:54:57**
